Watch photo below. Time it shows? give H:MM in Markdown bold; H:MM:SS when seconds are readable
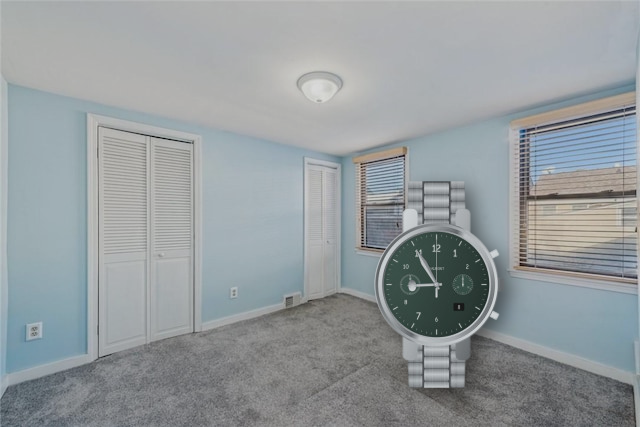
**8:55**
